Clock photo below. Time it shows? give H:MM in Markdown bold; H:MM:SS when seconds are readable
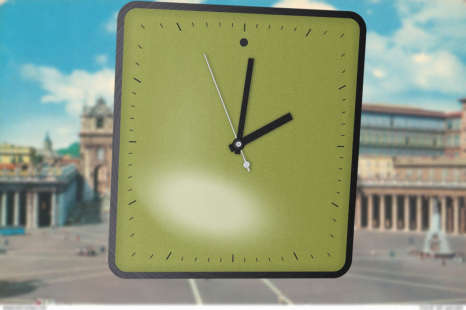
**2:00:56**
